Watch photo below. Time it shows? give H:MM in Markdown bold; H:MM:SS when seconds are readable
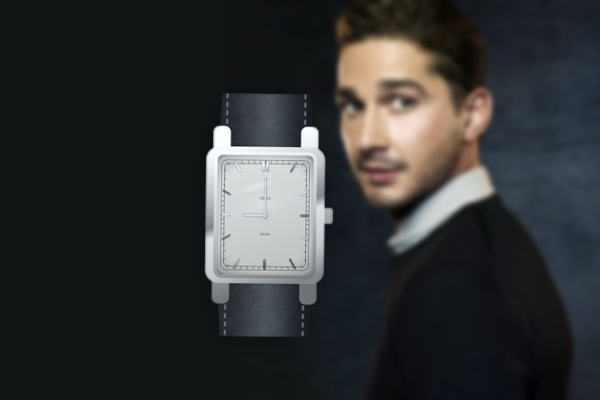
**9:00**
